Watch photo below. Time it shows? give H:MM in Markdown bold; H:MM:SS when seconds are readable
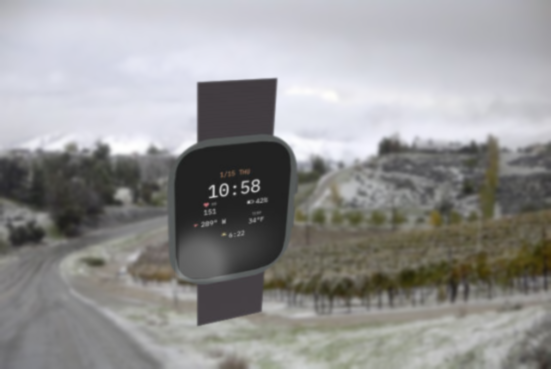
**10:58**
